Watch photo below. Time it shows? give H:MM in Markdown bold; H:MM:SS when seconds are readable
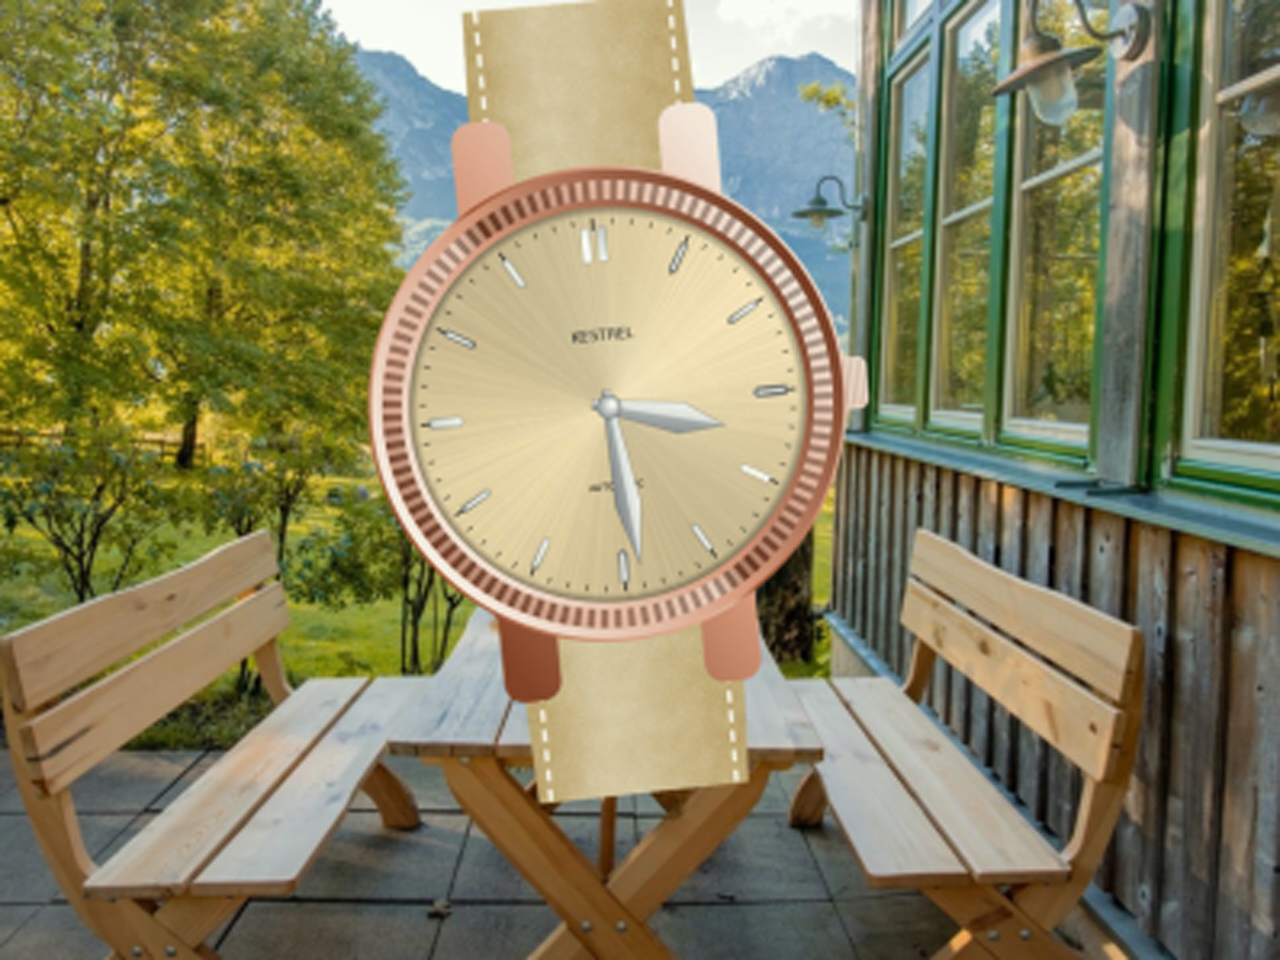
**3:29**
